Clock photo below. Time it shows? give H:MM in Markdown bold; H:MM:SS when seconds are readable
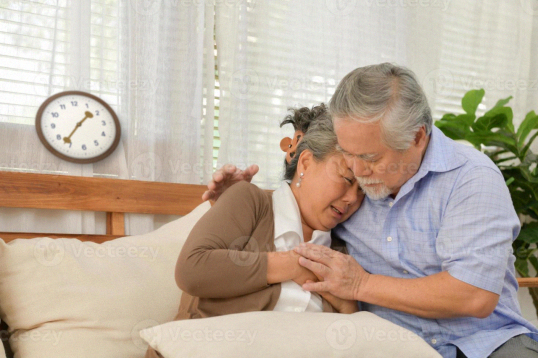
**1:37**
